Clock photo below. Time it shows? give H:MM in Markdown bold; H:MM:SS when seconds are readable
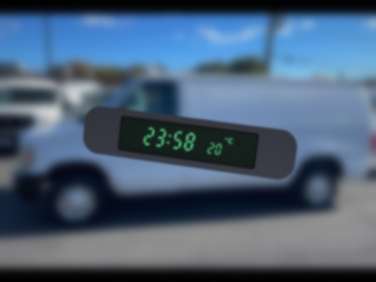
**23:58**
